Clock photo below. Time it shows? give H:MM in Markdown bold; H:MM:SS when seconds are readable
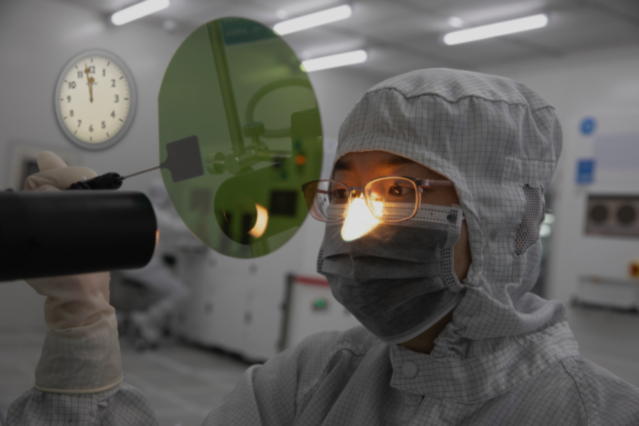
**11:58**
